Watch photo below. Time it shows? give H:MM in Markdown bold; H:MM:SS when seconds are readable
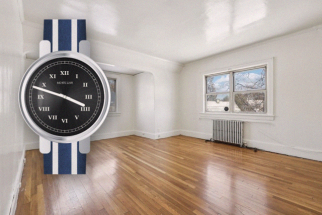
**3:48**
